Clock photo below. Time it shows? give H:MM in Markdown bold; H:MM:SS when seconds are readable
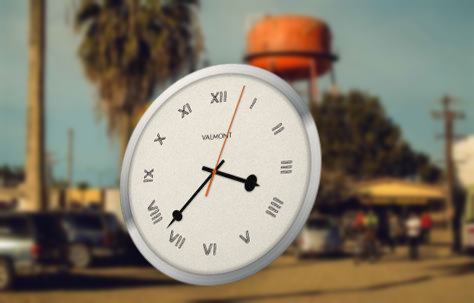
**3:37:03**
